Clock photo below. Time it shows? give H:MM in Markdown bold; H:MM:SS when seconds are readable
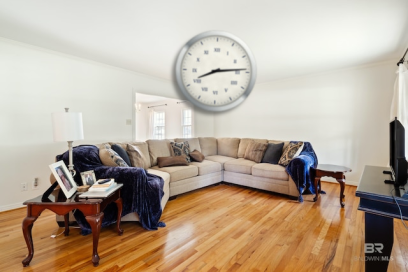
**8:14**
